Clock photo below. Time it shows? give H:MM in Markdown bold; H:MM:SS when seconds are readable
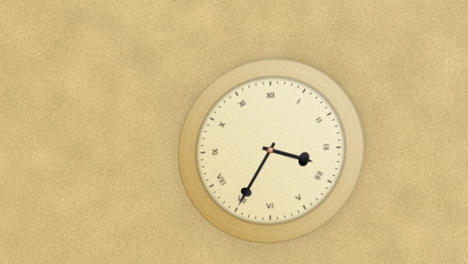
**3:35**
